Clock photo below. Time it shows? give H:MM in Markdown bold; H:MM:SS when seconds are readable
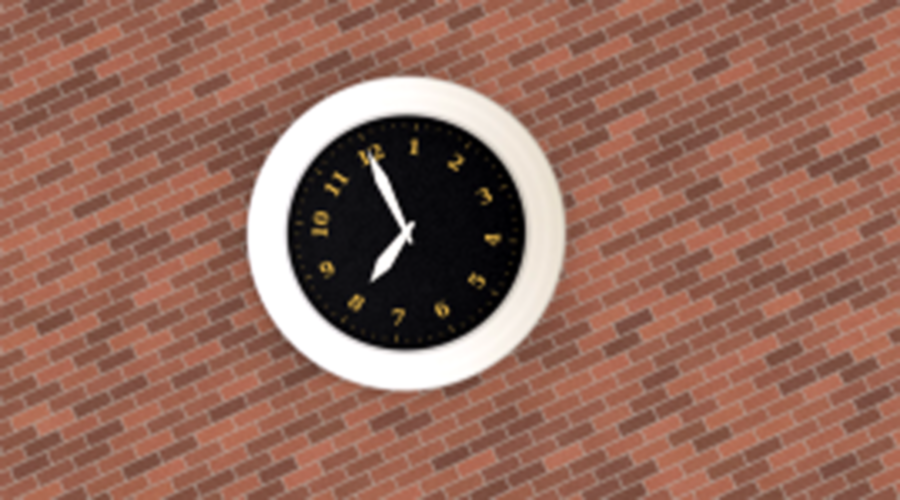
**8:00**
